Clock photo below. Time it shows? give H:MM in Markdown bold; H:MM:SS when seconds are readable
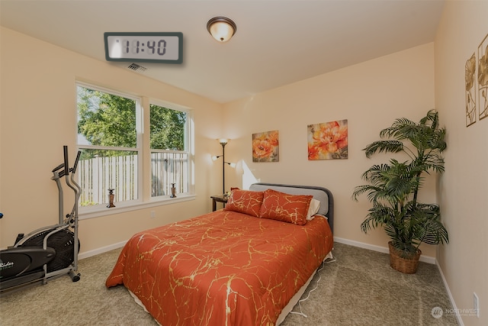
**11:40**
